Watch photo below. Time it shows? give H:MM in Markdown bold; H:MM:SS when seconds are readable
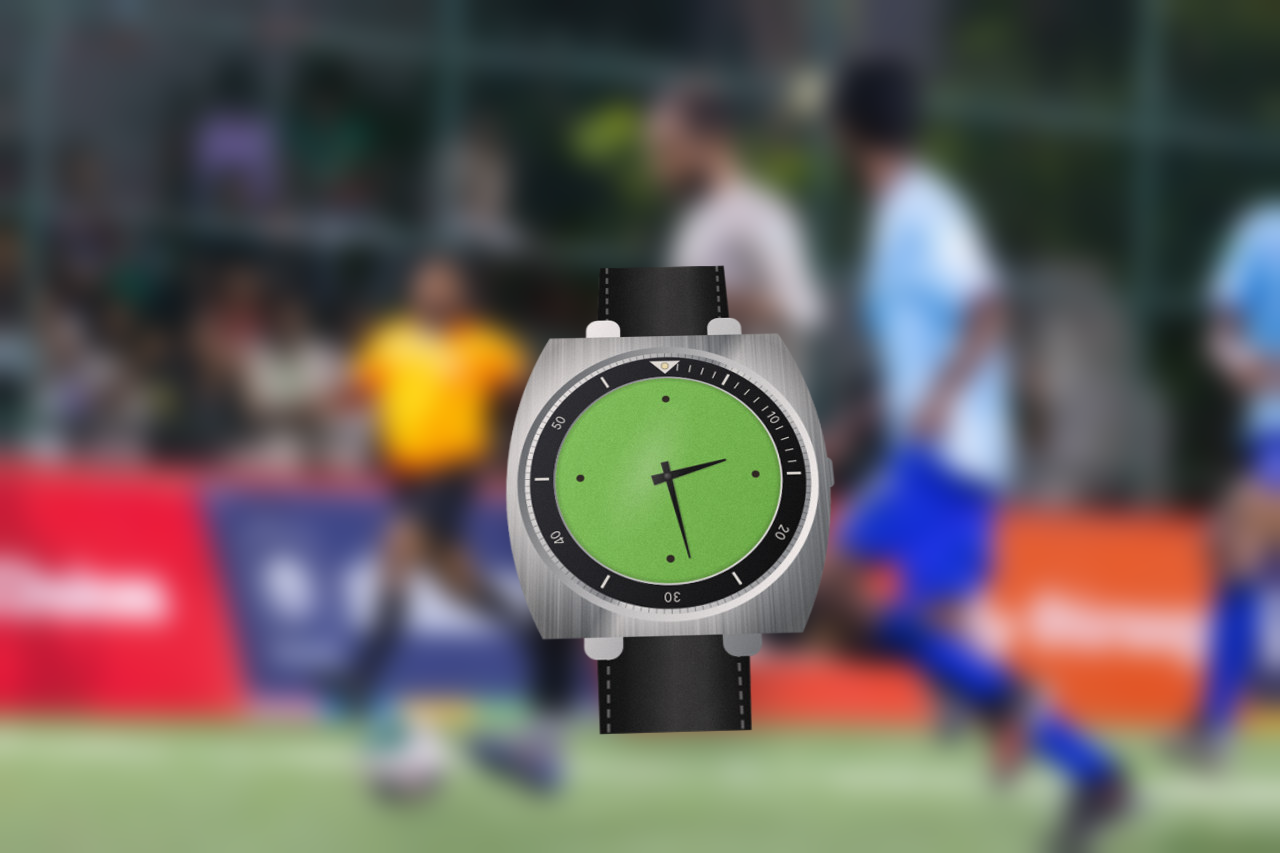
**2:28**
